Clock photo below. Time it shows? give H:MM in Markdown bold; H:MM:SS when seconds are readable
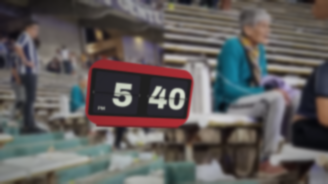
**5:40**
